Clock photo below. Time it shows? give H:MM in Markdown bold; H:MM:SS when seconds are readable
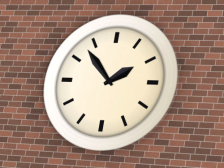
**1:53**
